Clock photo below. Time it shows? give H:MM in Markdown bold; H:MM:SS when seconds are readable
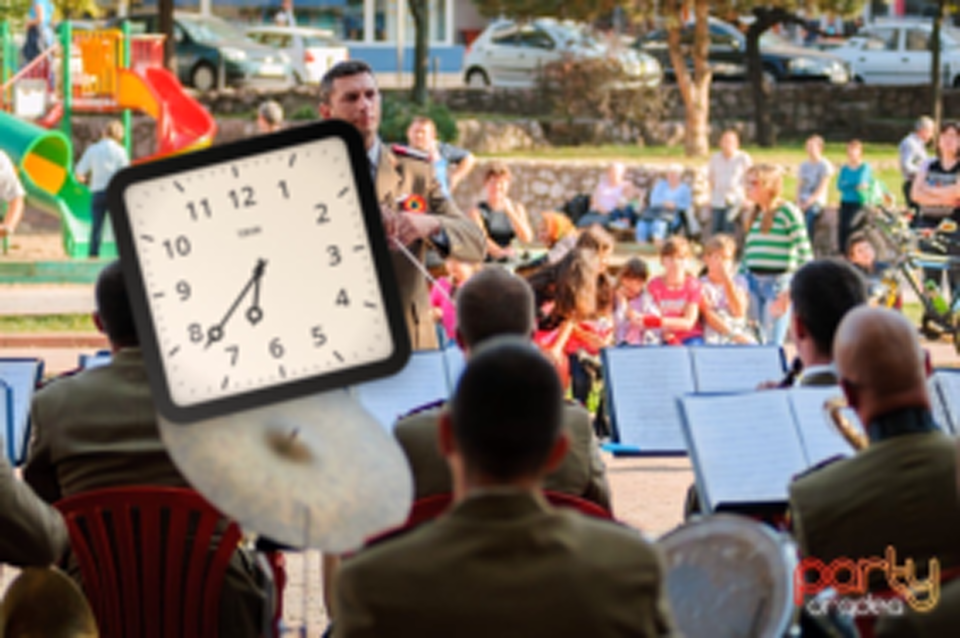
**6:38**
